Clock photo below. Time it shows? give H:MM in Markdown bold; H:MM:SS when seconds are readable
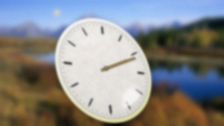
**2:11**
